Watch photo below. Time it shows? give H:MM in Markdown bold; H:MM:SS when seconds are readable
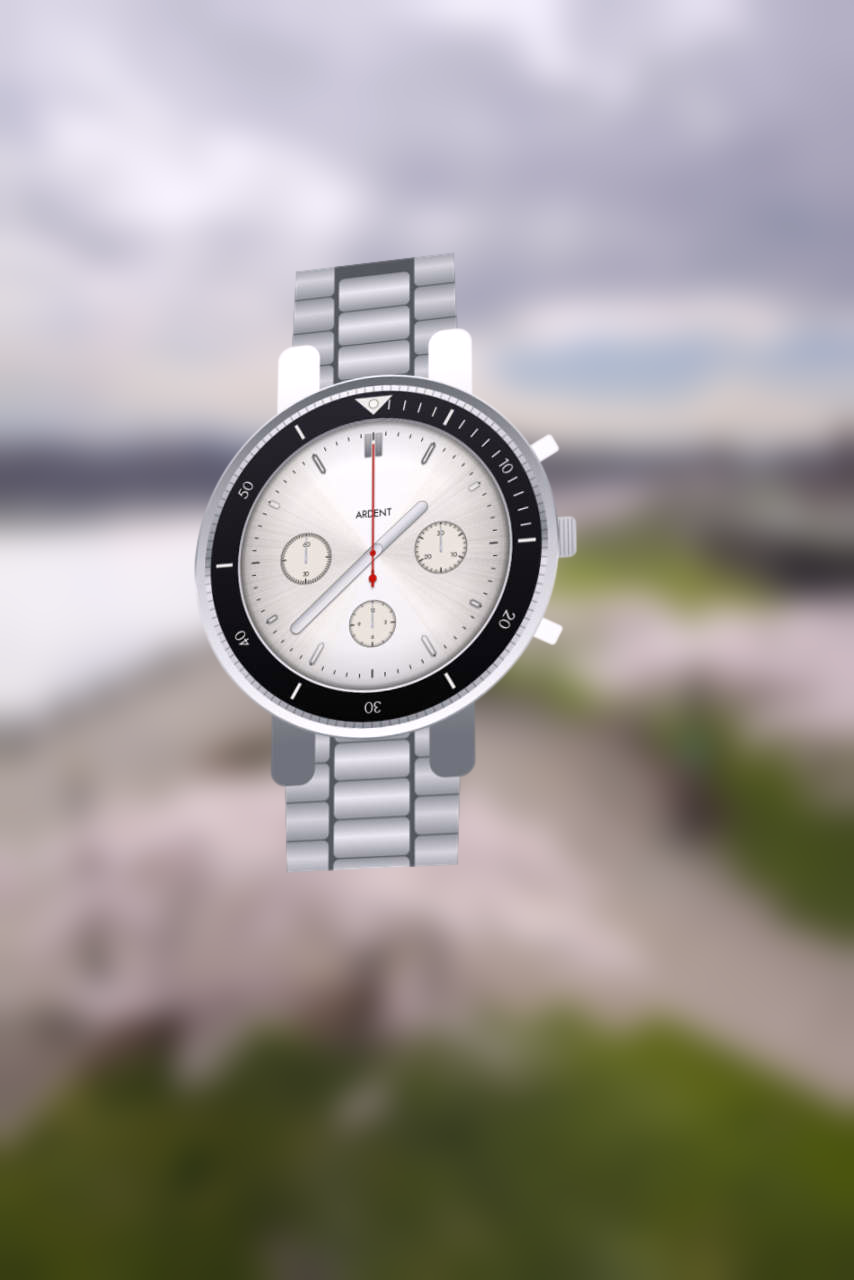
**1:38**
